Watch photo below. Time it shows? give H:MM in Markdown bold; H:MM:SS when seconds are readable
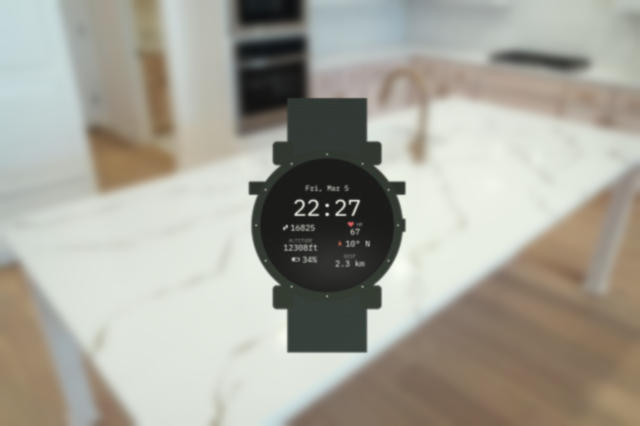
**22:27**
